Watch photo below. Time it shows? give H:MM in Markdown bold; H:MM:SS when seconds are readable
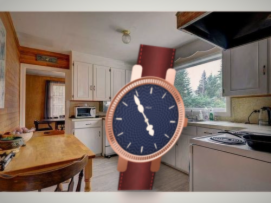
**4:54**
